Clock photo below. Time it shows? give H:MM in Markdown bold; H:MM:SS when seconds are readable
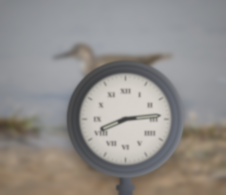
**8:14**
